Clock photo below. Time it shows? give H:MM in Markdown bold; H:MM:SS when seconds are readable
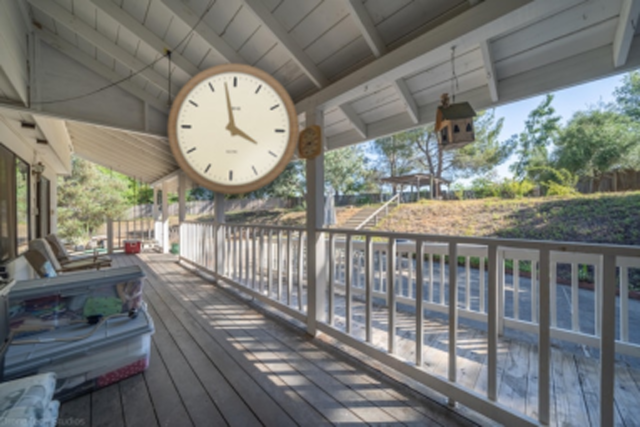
**3:58**
